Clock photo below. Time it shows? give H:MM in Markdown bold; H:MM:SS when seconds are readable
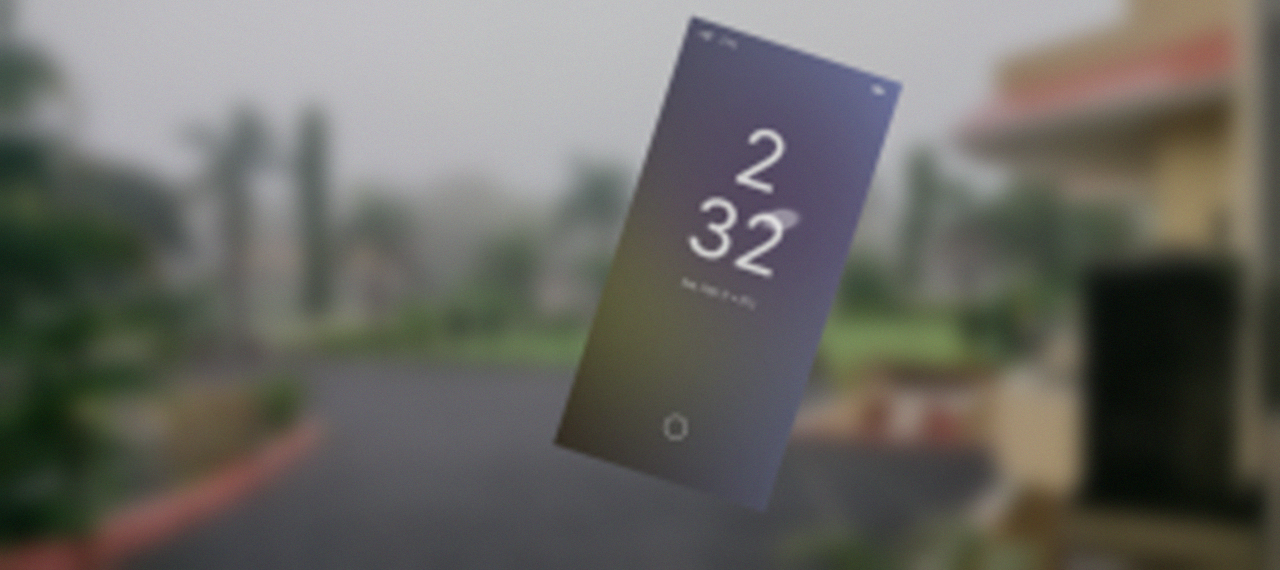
**2:32**
